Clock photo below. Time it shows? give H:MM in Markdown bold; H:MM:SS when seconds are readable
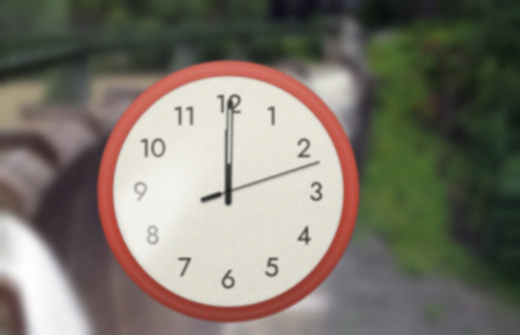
**12:00:12**
